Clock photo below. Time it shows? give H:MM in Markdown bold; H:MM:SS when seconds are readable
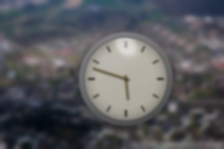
**5:48**
